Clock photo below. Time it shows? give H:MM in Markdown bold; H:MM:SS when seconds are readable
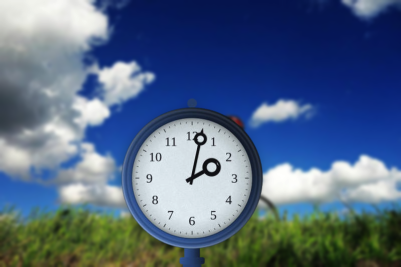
**2:02**
